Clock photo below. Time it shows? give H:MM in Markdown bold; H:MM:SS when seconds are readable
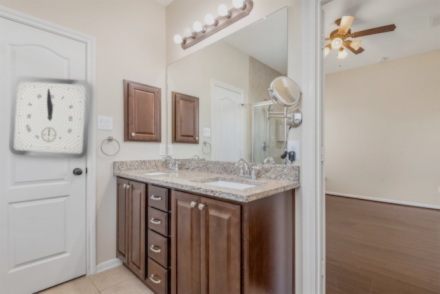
**11:59**
